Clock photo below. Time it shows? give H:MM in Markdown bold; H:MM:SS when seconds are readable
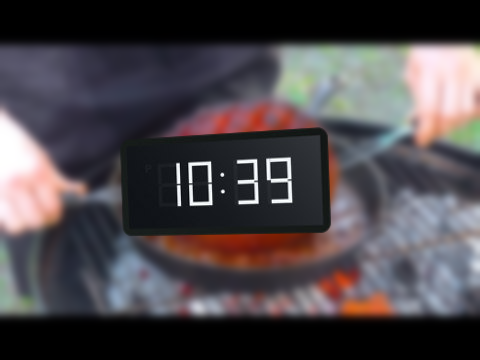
**10:39**
